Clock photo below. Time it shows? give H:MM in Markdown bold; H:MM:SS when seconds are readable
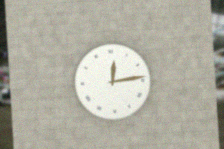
**12:14**
